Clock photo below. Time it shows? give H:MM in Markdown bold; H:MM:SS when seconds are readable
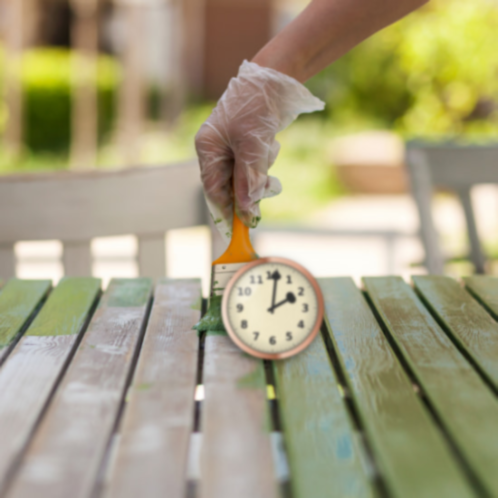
**2:01**
